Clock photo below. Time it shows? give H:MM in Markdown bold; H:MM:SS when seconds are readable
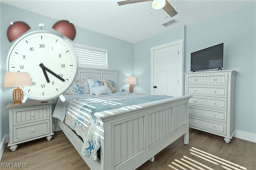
**5:21**
